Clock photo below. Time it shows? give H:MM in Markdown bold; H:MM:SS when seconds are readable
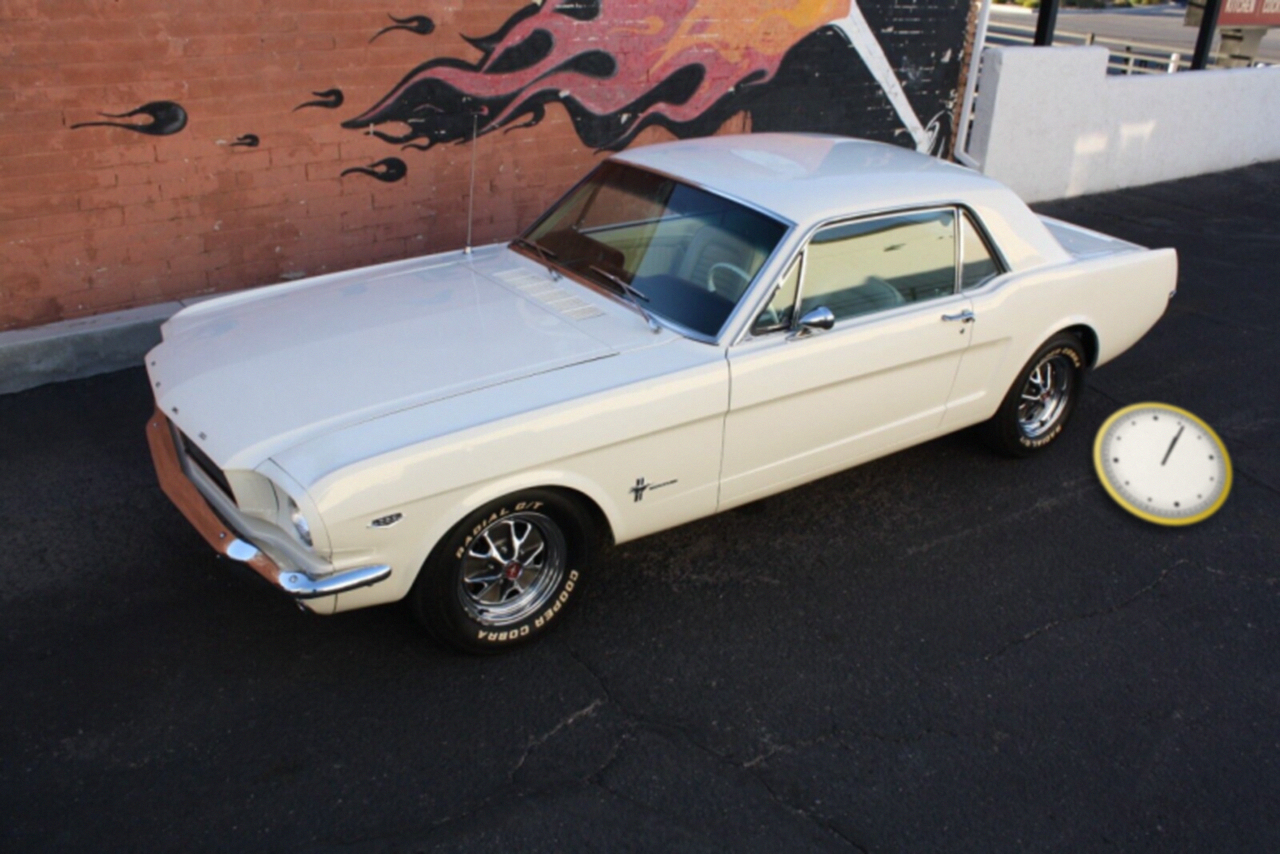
**1:06**
